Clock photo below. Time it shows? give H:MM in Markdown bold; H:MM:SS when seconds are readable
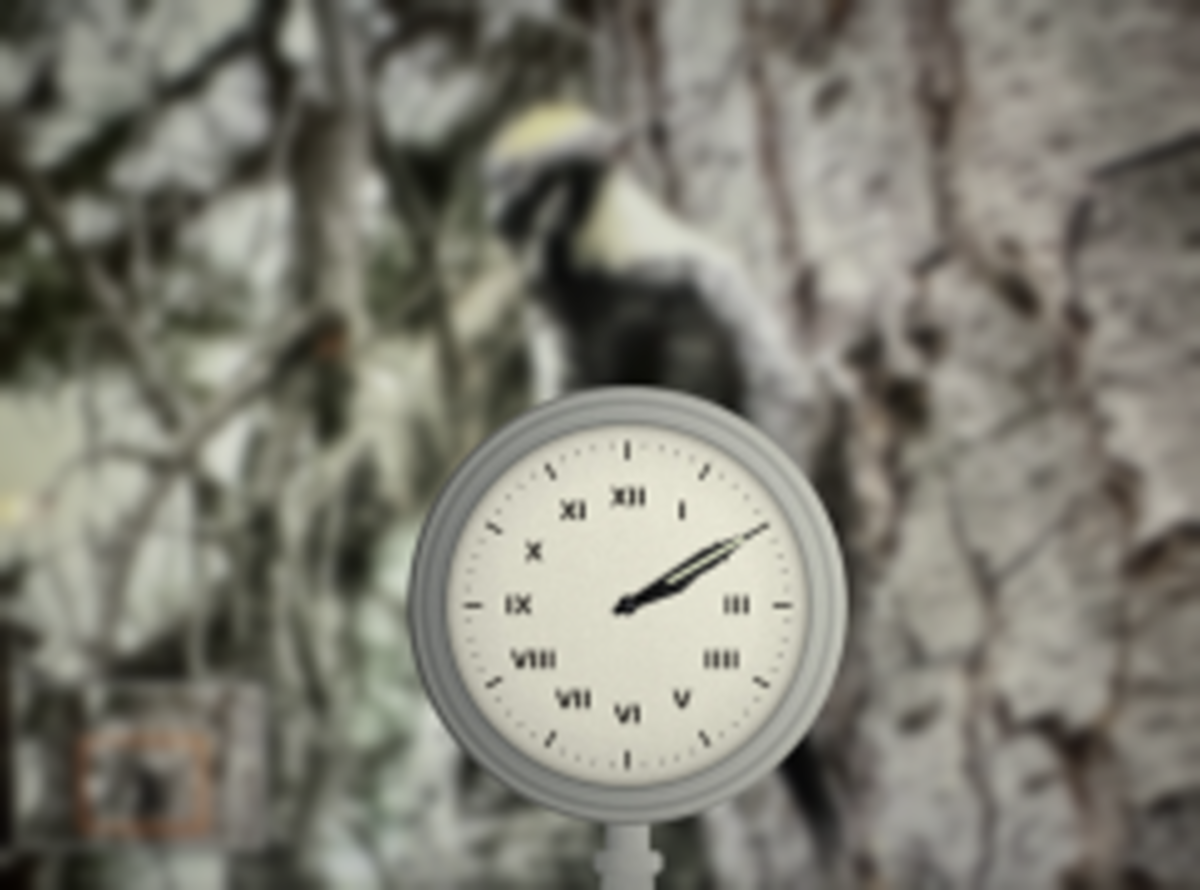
**2:10**
